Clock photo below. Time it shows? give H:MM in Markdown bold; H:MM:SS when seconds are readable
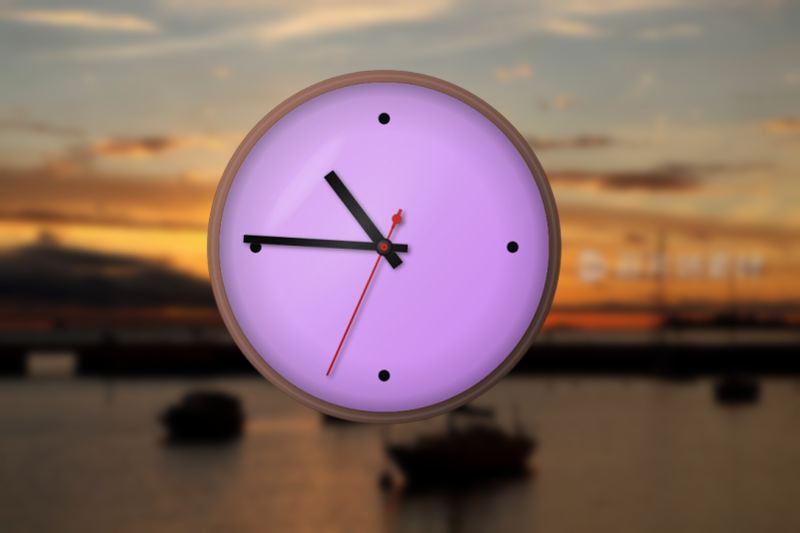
**10:45:34**
